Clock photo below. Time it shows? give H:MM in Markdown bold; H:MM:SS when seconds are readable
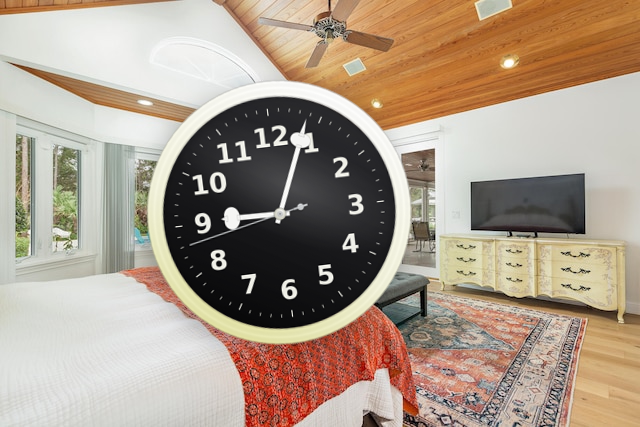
**9:03:43**
